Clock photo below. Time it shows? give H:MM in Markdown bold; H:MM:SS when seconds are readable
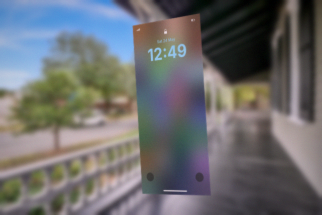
**12:49**
